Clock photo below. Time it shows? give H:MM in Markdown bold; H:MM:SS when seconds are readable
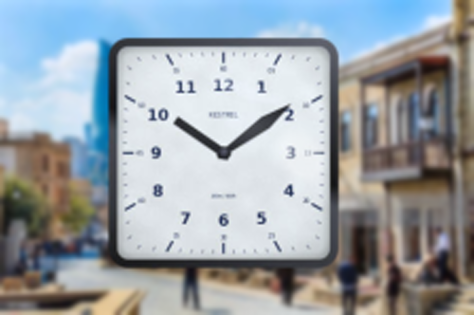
**10:09**
